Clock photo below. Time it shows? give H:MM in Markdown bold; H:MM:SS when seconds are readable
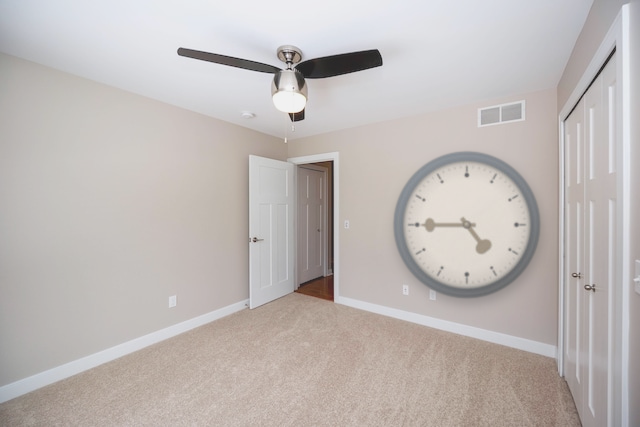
**4:45**
